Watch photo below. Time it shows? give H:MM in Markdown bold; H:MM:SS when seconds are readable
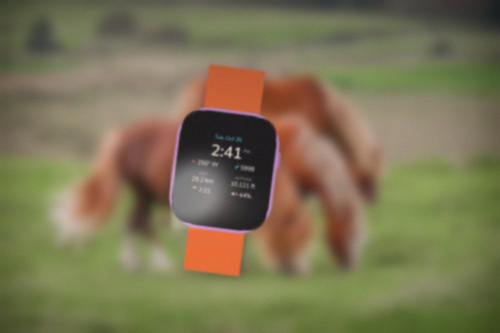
**2:41**
